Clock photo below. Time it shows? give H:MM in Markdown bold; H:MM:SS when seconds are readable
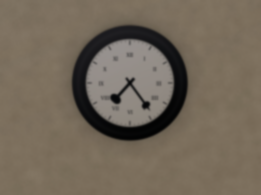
**7:24**
